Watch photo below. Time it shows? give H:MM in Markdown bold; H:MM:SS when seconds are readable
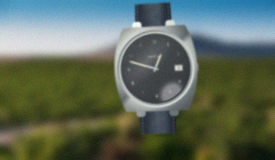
**12:48**
